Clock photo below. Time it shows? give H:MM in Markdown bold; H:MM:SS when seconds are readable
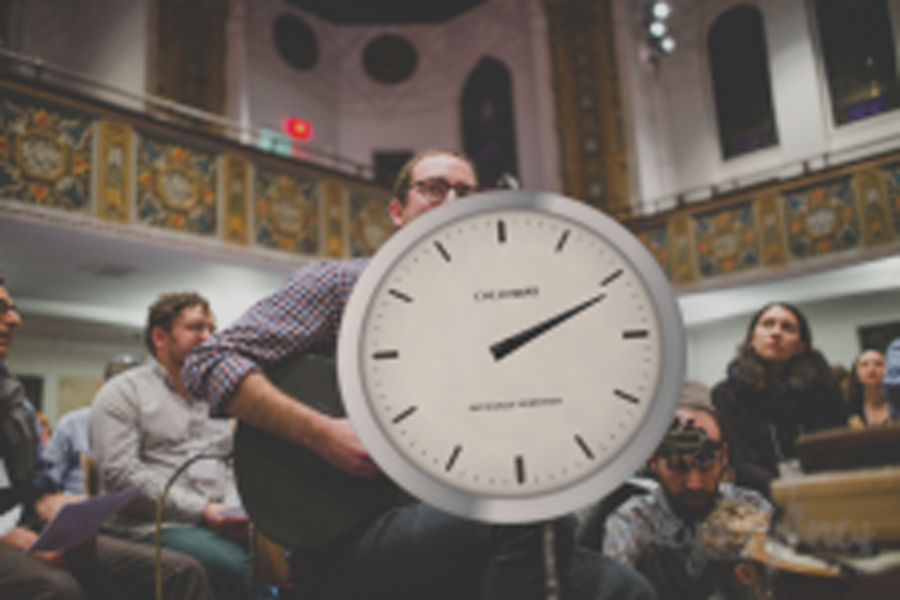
**2:11**
